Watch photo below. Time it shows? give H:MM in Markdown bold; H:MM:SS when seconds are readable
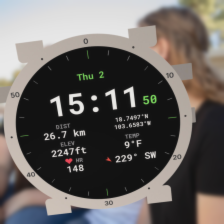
**15:11:50**
